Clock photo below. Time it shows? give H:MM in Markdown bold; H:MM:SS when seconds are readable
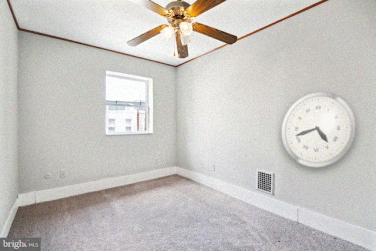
**4:42**
